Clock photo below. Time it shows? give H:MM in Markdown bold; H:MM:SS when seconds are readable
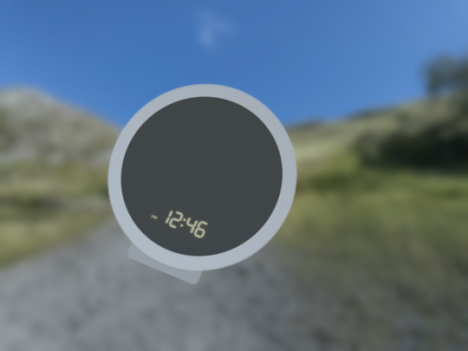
**12:46**
